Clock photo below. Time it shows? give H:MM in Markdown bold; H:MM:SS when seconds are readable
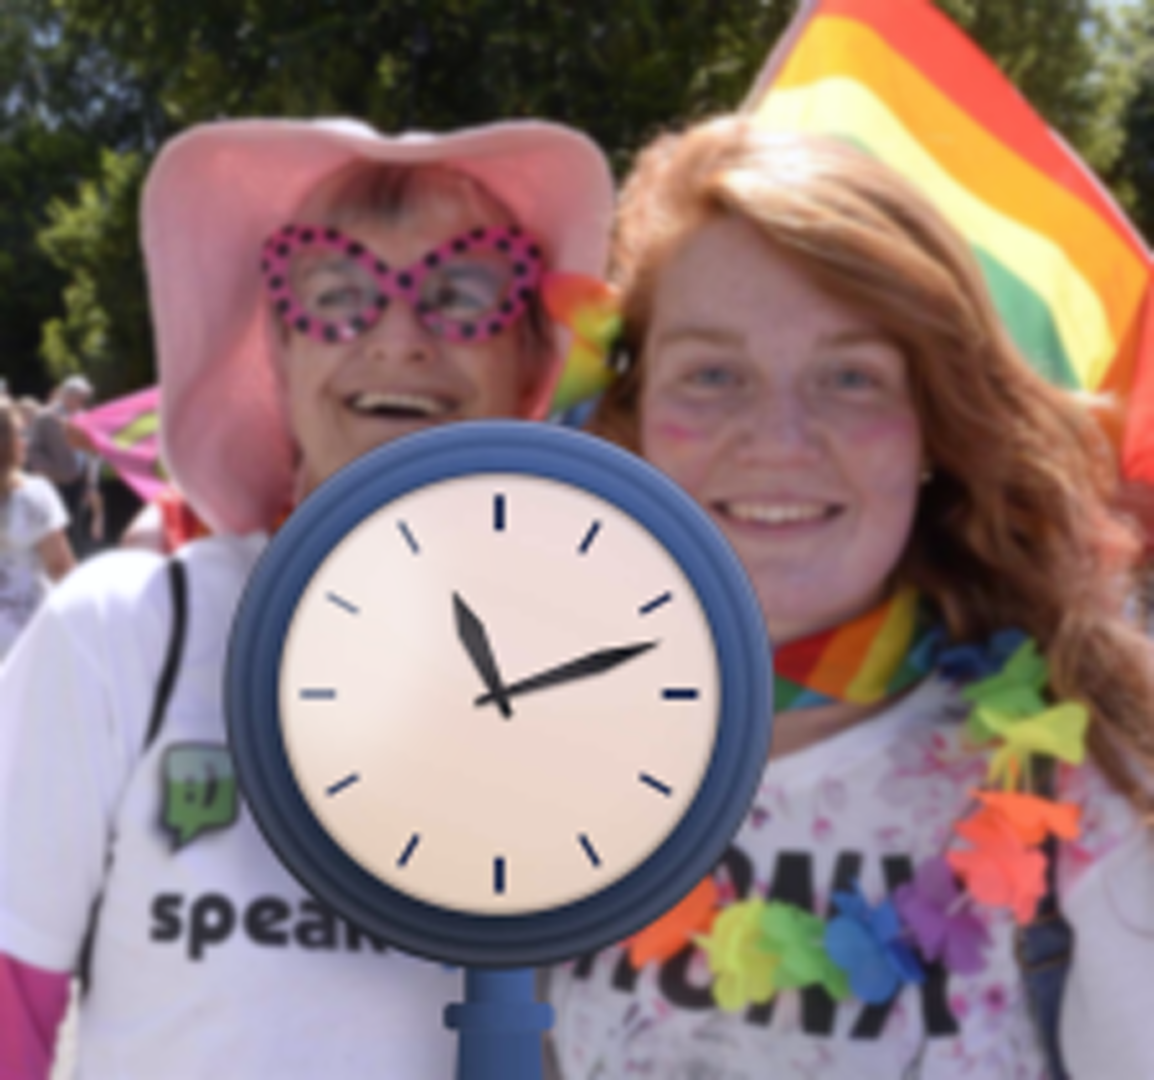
**11:12**
